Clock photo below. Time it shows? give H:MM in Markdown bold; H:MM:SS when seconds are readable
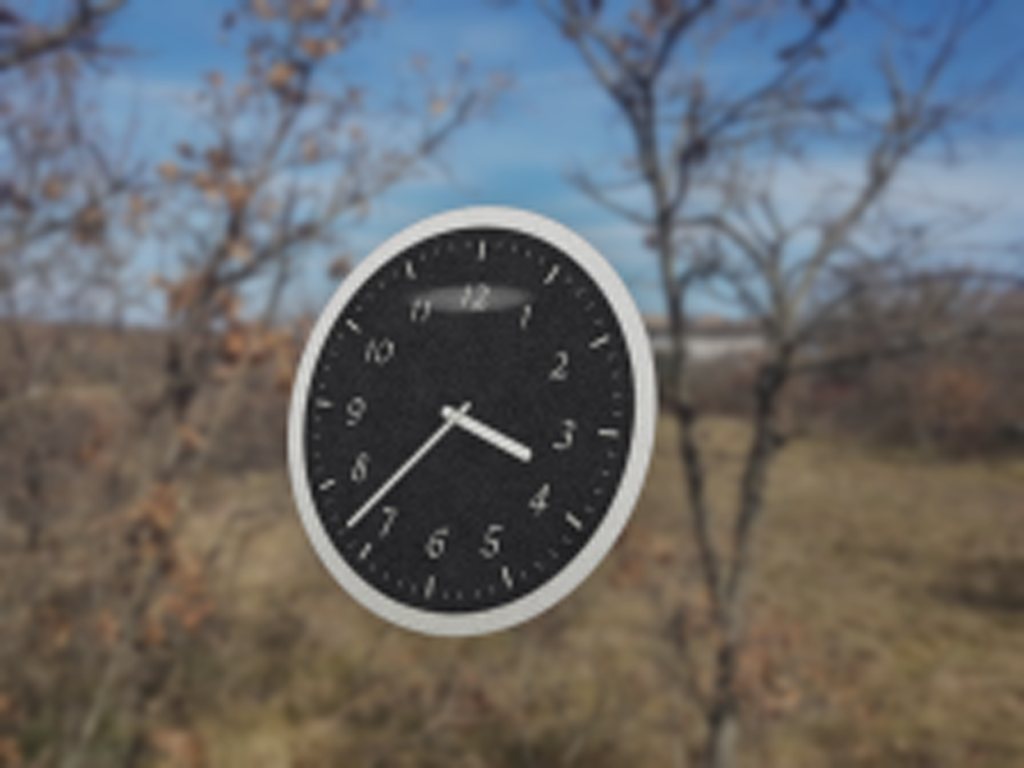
**3:37**
